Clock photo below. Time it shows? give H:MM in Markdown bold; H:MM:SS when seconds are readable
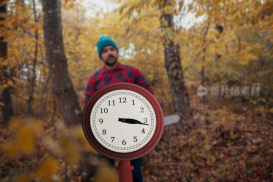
**3:17**
